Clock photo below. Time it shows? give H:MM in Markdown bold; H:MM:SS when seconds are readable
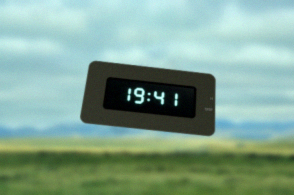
**19:41**
